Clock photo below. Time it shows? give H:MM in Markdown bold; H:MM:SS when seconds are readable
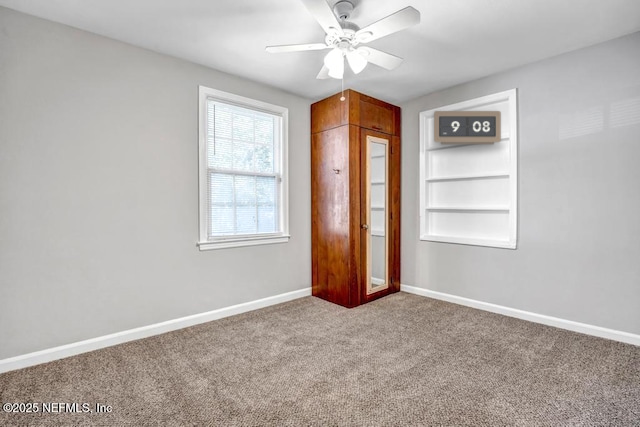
**9:08**
